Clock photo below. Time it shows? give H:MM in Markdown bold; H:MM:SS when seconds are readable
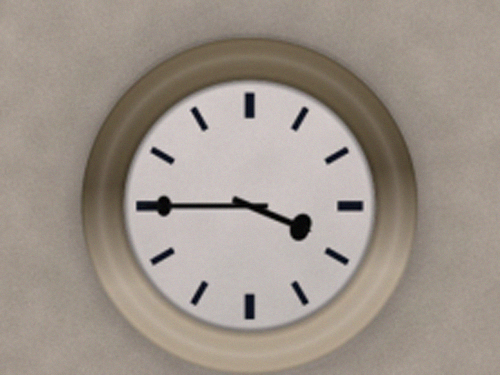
**3:45**
